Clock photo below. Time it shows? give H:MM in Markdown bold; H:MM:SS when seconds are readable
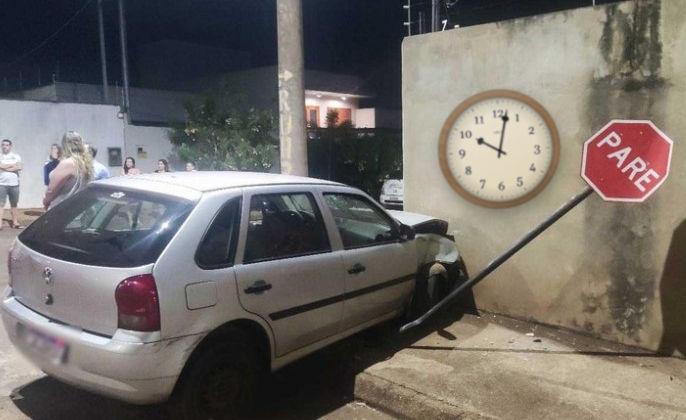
**10:02**
